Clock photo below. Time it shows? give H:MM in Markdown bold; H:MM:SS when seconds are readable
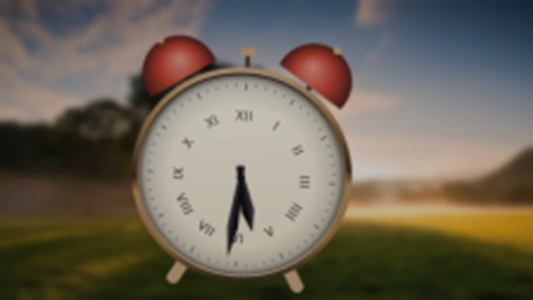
**5:31**
